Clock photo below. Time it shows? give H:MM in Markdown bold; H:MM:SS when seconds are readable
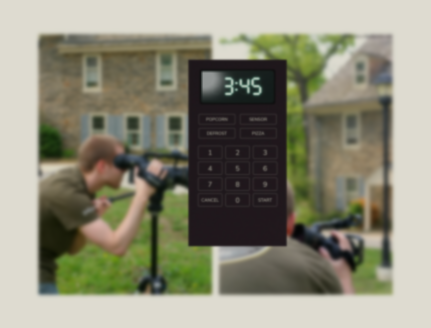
**3:45**
